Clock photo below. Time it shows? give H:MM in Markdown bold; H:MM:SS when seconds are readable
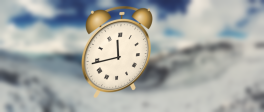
**11:44**
